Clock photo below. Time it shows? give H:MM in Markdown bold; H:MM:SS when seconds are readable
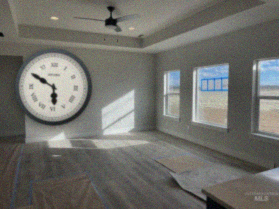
**5:50**
